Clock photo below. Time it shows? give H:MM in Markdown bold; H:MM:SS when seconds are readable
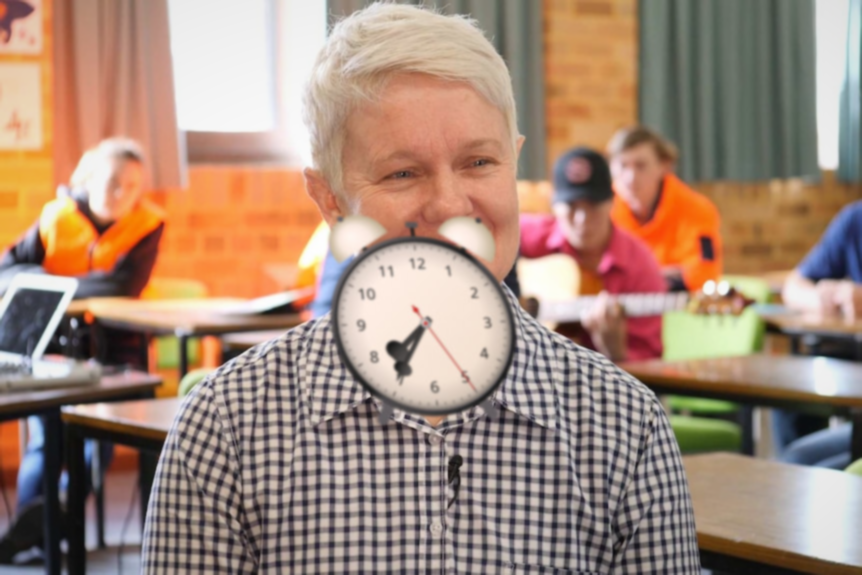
**7:35:25**
